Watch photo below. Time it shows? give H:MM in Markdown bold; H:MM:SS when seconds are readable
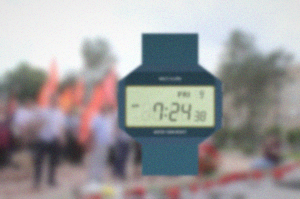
**7:24**
